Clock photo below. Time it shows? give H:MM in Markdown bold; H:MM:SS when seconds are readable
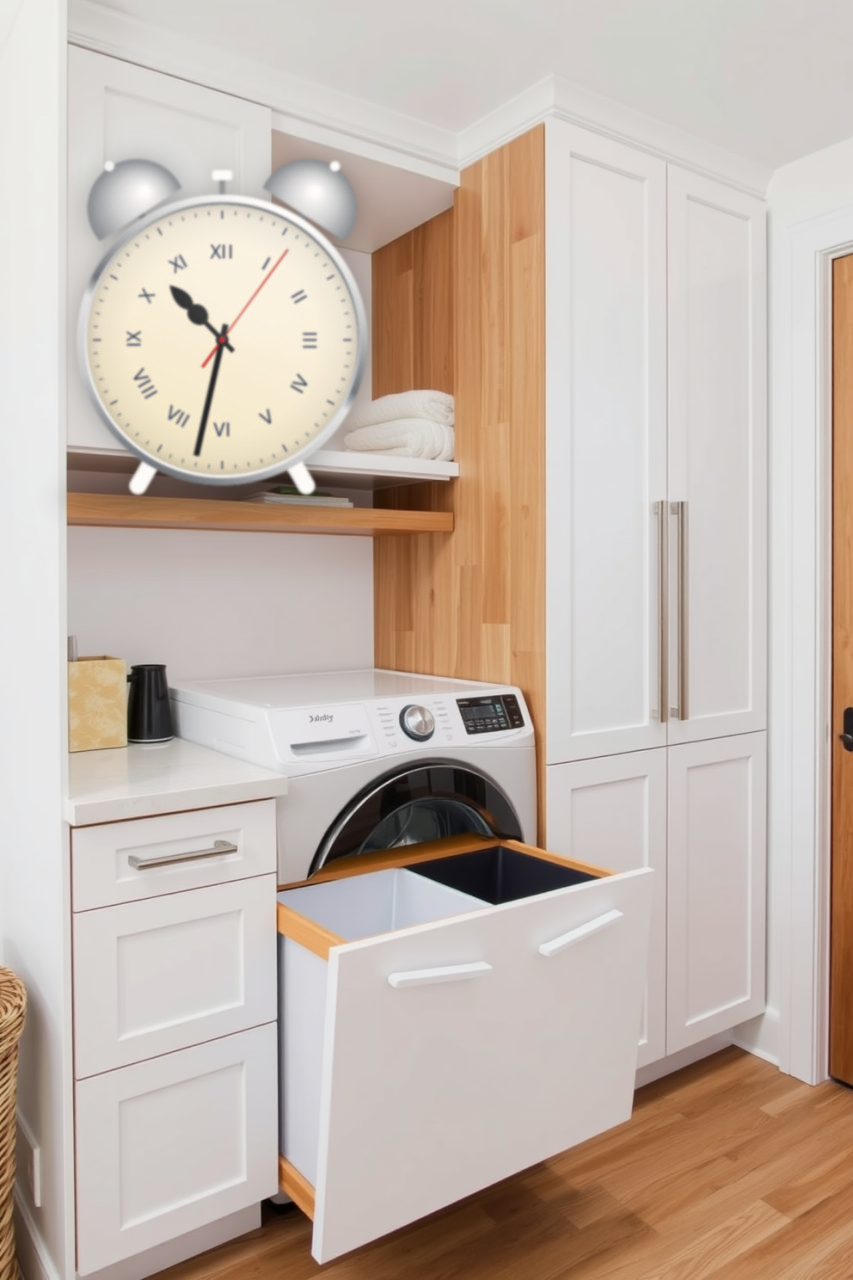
**10:32:06**
